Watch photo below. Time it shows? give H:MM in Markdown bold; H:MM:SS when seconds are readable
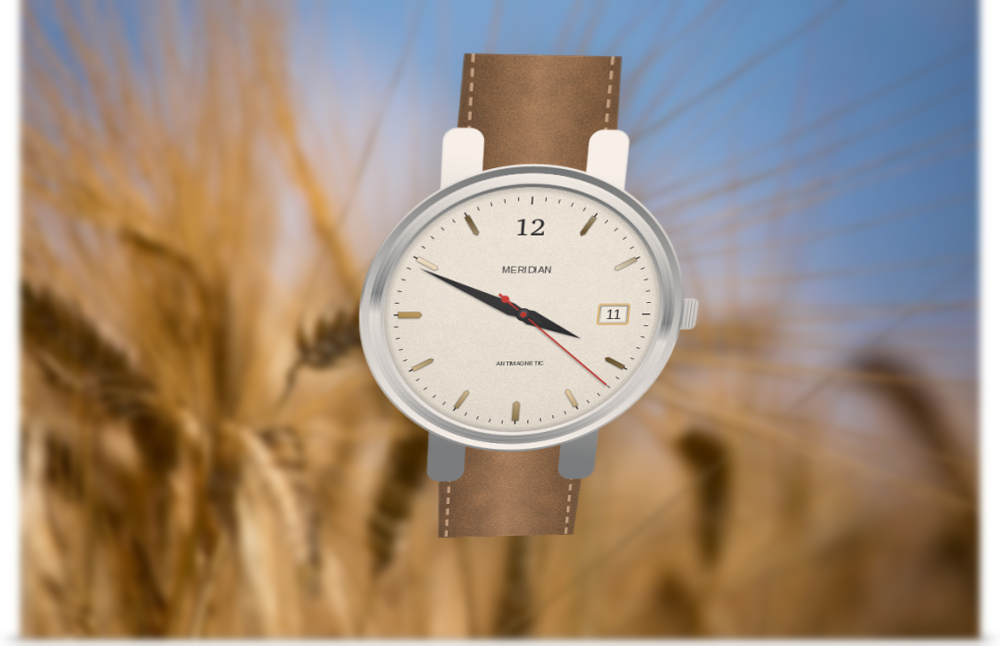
**3:49:22**
